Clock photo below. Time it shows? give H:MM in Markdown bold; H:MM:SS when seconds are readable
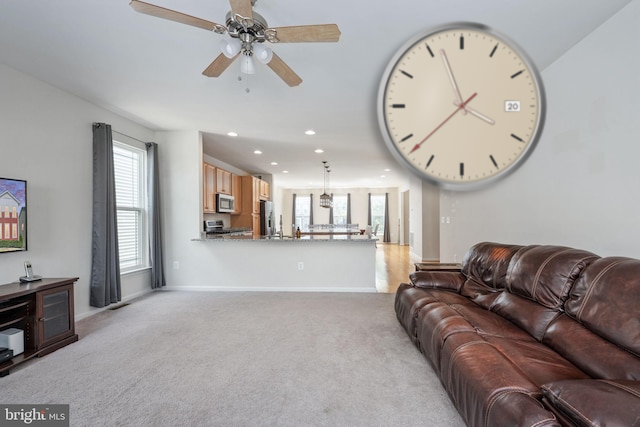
**3:56:38**
